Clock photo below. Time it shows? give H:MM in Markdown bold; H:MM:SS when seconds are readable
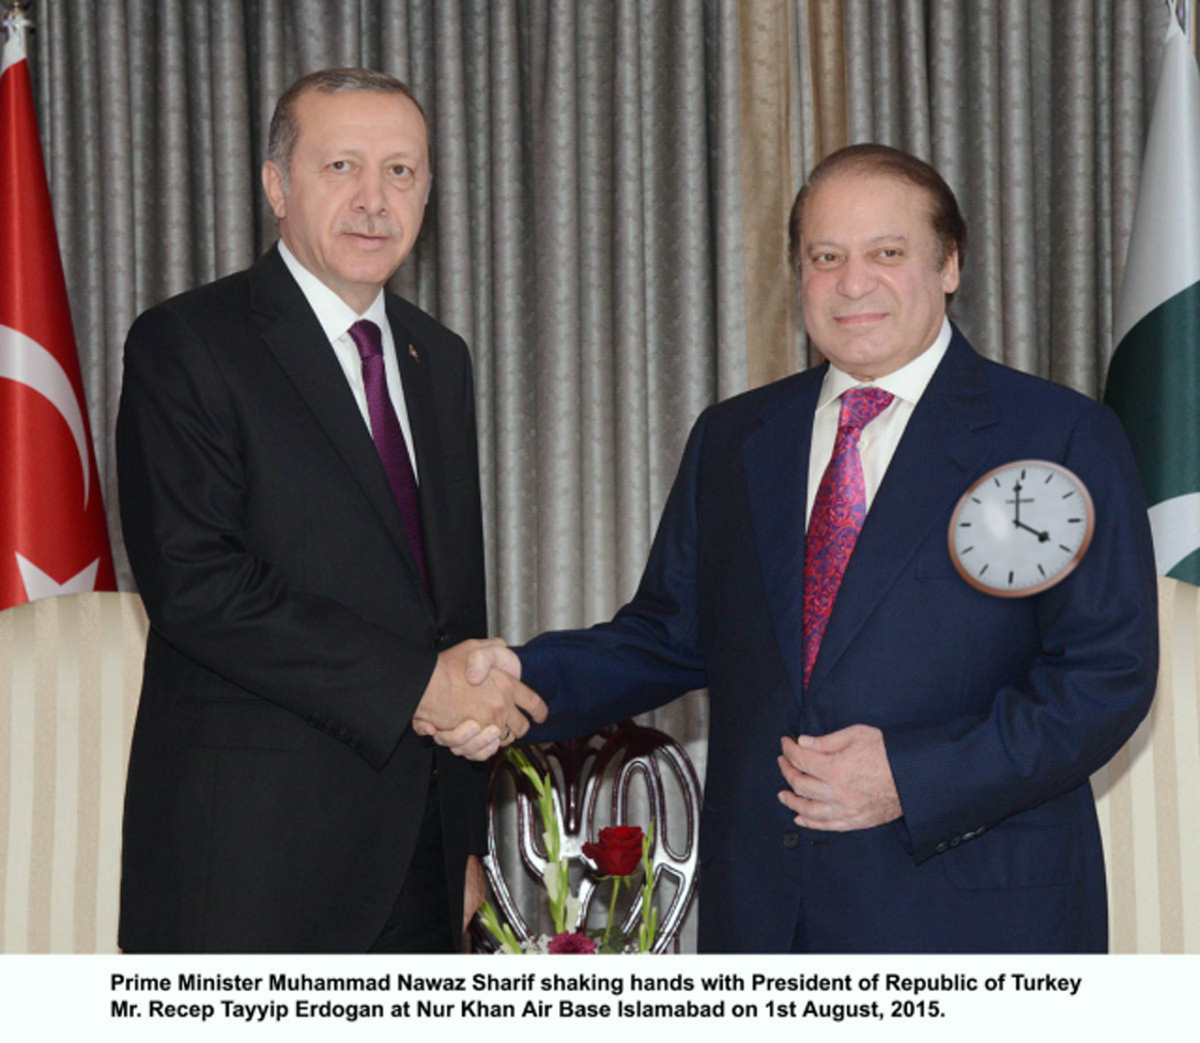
**3:59**
